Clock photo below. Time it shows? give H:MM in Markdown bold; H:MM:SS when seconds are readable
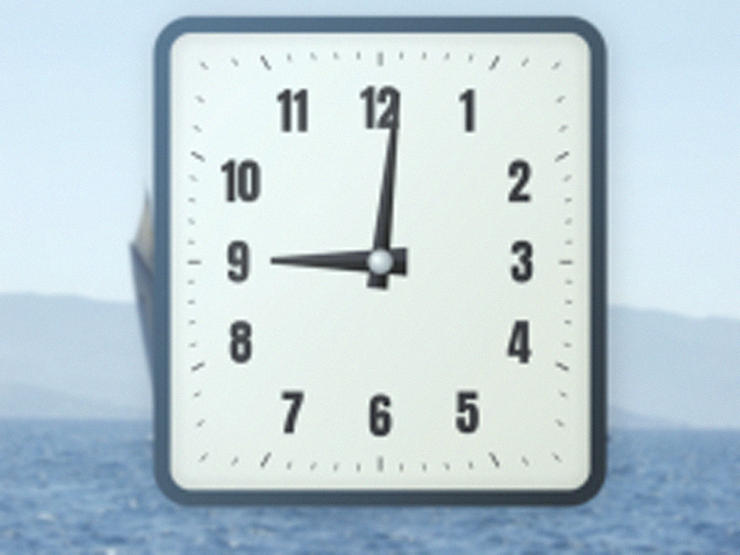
**9:01**
